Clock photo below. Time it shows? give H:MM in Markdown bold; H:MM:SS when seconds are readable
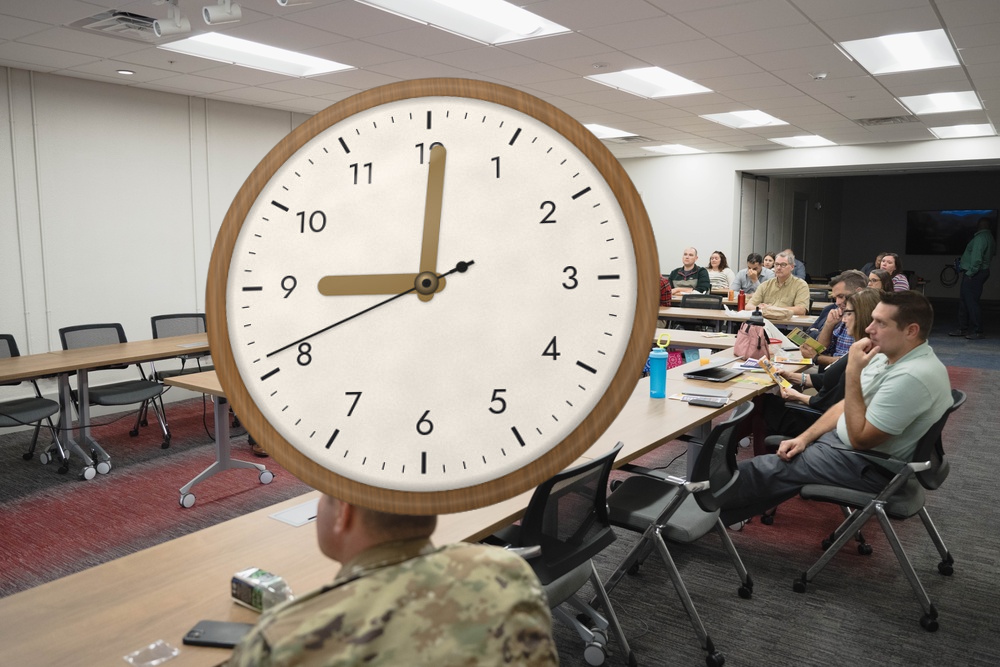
**9:00:41**
